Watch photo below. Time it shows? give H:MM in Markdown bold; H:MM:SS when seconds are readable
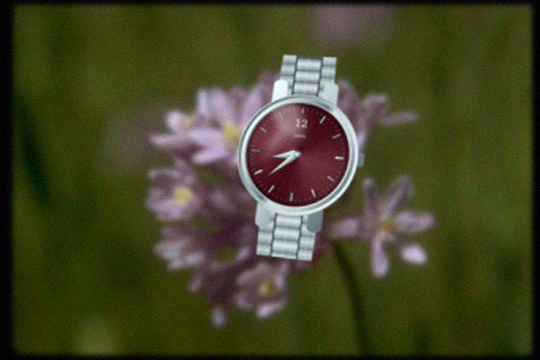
**8:38**
